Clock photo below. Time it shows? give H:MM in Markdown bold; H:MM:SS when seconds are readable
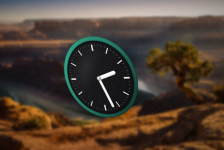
**2:27**
